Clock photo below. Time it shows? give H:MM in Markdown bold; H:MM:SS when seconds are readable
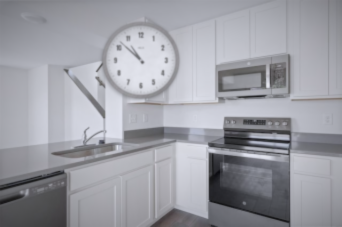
**10:52**
